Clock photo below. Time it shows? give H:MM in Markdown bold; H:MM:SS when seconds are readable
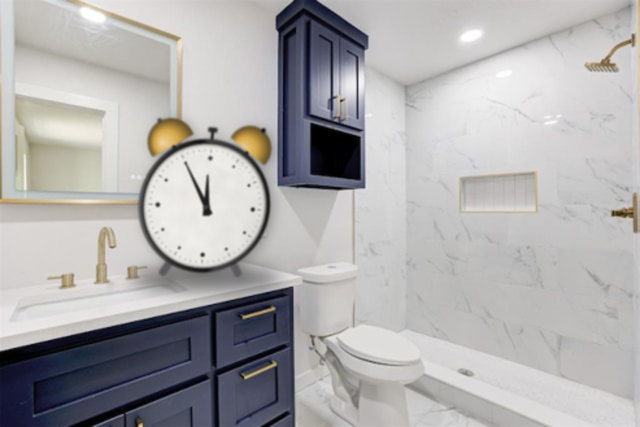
**11:55**
